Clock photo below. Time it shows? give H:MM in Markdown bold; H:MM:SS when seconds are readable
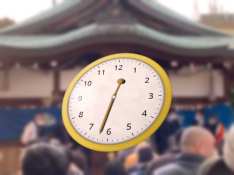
**12:32**
